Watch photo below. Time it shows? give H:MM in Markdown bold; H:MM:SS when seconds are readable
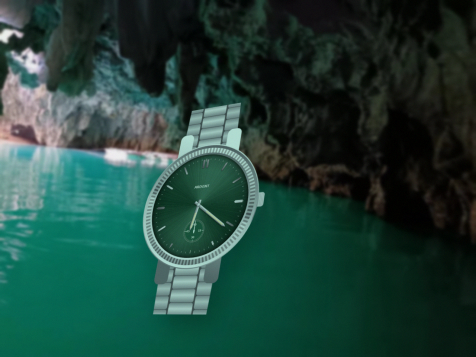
**6:21**
